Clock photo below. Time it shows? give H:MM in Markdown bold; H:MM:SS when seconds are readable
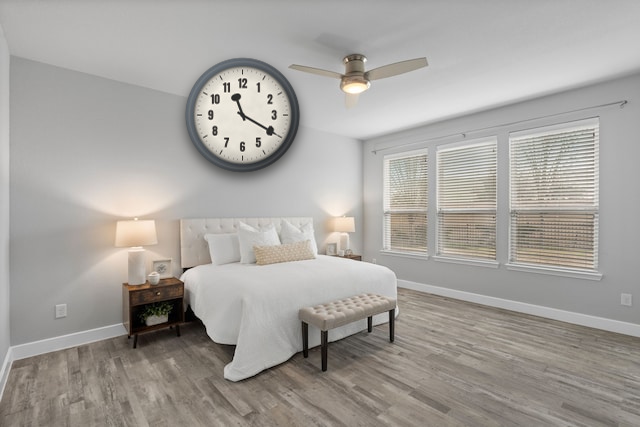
**11:20**
